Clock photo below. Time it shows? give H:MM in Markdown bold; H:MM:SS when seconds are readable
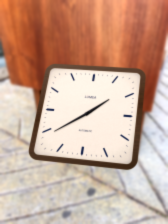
**1:39**
